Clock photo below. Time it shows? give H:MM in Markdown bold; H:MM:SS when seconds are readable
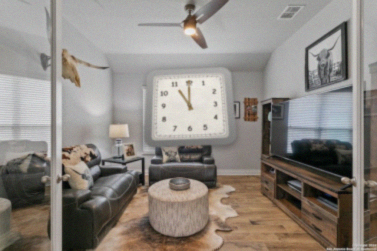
**11:00**
